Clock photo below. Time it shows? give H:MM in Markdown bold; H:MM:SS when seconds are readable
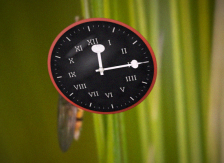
**12:15**
